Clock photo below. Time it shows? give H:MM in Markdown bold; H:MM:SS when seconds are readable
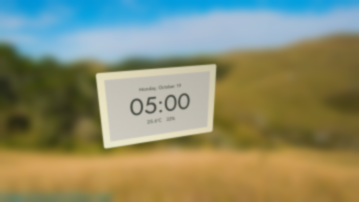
**5:00**
